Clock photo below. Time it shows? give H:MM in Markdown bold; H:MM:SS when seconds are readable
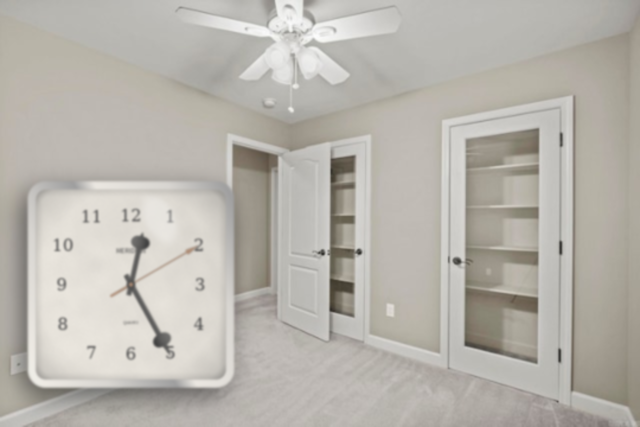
**12:25:10**
